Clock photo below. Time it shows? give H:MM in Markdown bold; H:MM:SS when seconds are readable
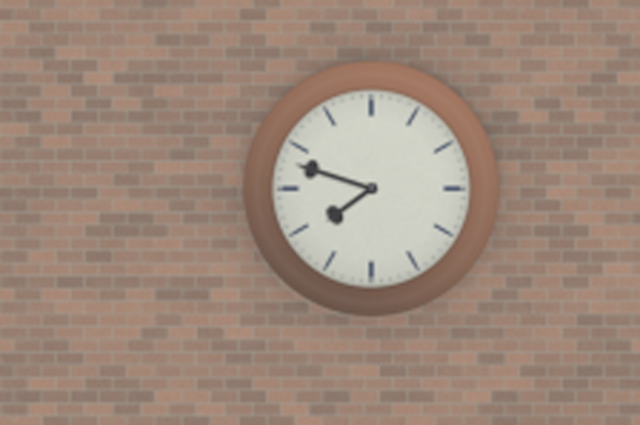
**7:48**
